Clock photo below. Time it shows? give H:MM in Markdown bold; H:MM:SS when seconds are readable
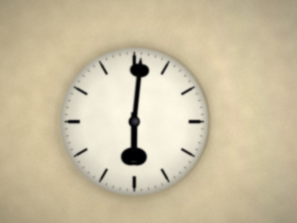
**6:01**
